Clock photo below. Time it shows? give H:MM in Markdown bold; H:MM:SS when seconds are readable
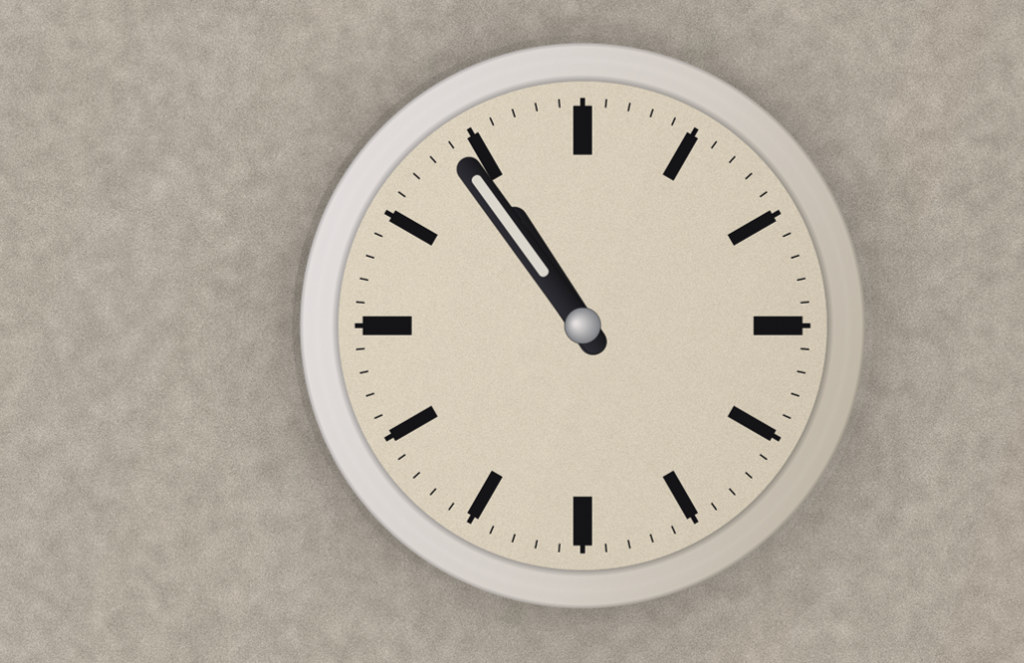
**10:54**
